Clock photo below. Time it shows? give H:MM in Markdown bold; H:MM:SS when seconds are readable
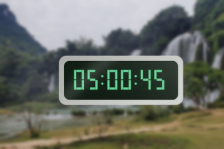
**5:00:45**
